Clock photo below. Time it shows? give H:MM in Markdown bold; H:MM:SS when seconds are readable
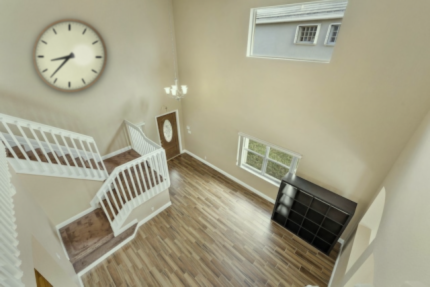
**8:37**
